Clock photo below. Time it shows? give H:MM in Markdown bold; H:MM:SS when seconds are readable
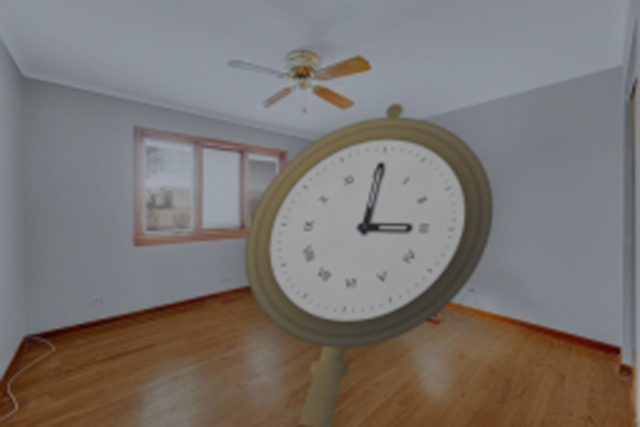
**3:00**
